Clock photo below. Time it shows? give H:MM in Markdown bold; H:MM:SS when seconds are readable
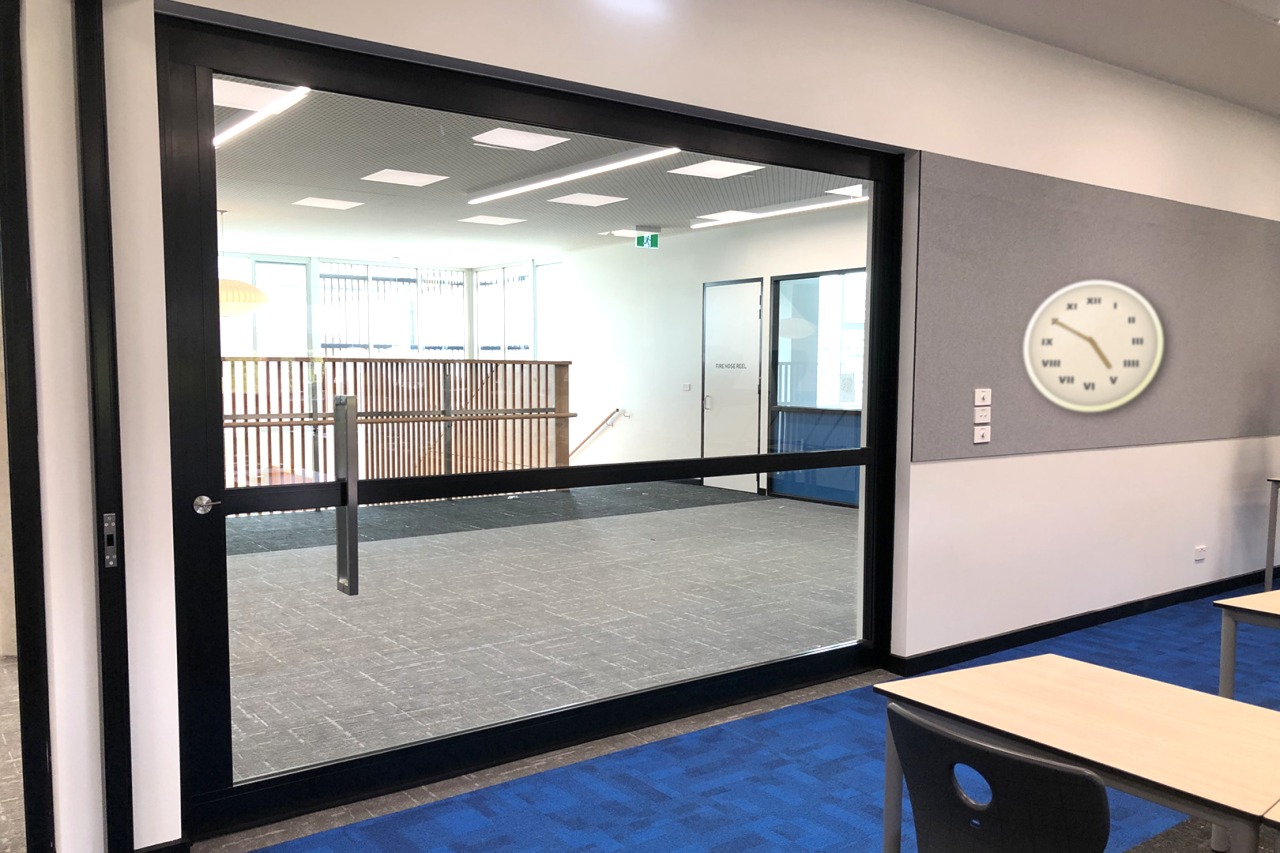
**4:50**
